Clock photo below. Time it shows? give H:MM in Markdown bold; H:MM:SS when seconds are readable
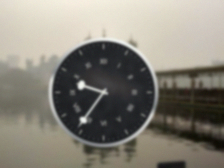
**9:36**
